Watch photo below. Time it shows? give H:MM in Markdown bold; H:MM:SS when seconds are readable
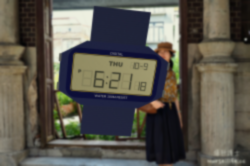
**6:21**
